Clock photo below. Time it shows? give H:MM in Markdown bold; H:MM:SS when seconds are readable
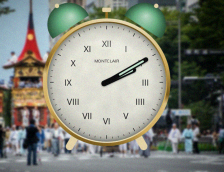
**2:10**
